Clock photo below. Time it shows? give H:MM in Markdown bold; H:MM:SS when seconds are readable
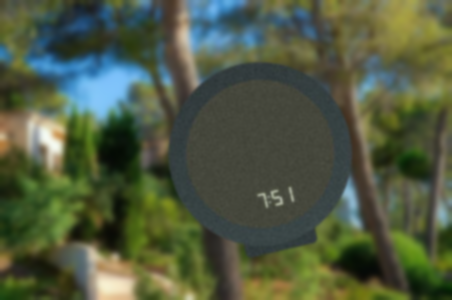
**7:51**
